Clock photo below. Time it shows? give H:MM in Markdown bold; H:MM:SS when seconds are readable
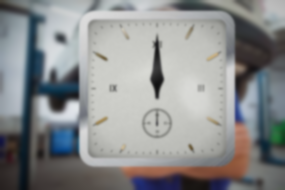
**12:00**
